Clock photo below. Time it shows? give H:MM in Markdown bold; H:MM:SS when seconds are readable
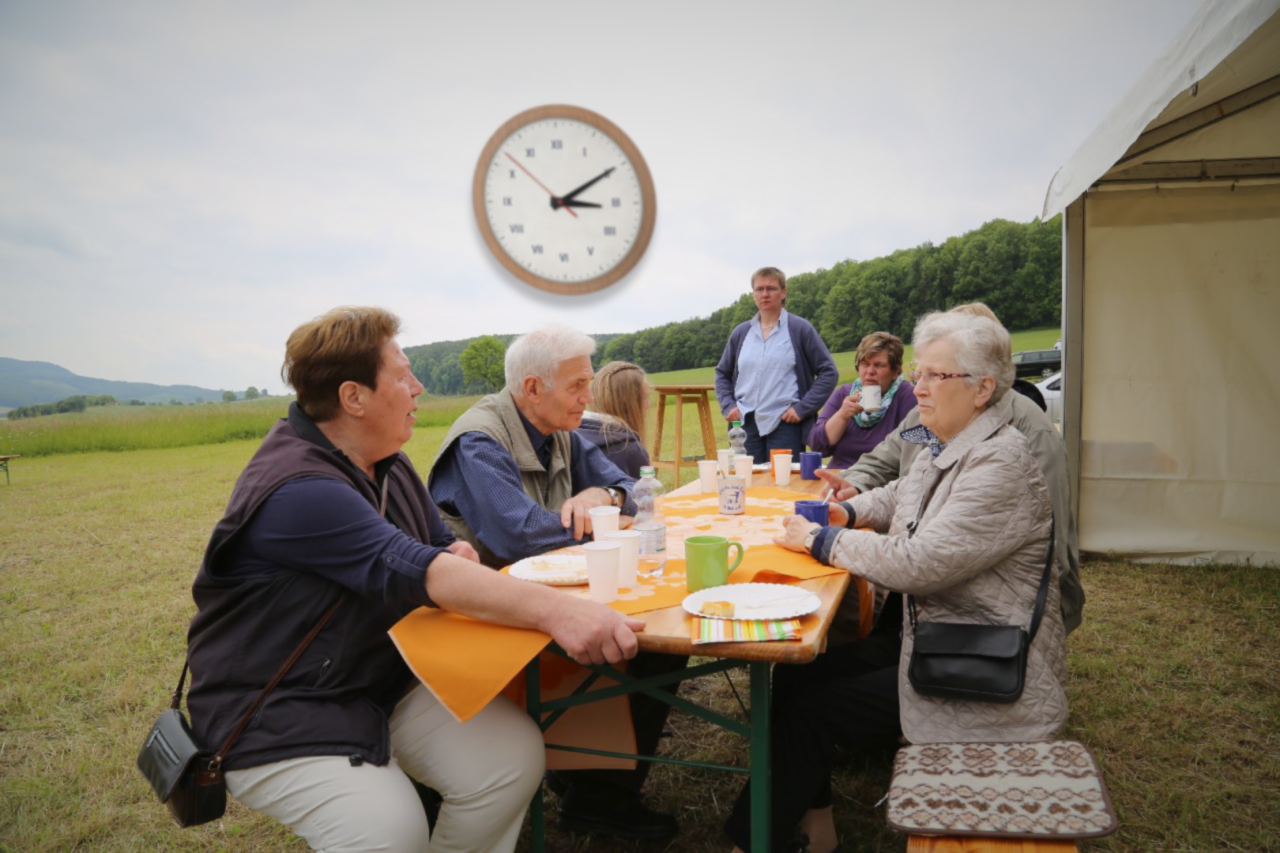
**3:09:52**
